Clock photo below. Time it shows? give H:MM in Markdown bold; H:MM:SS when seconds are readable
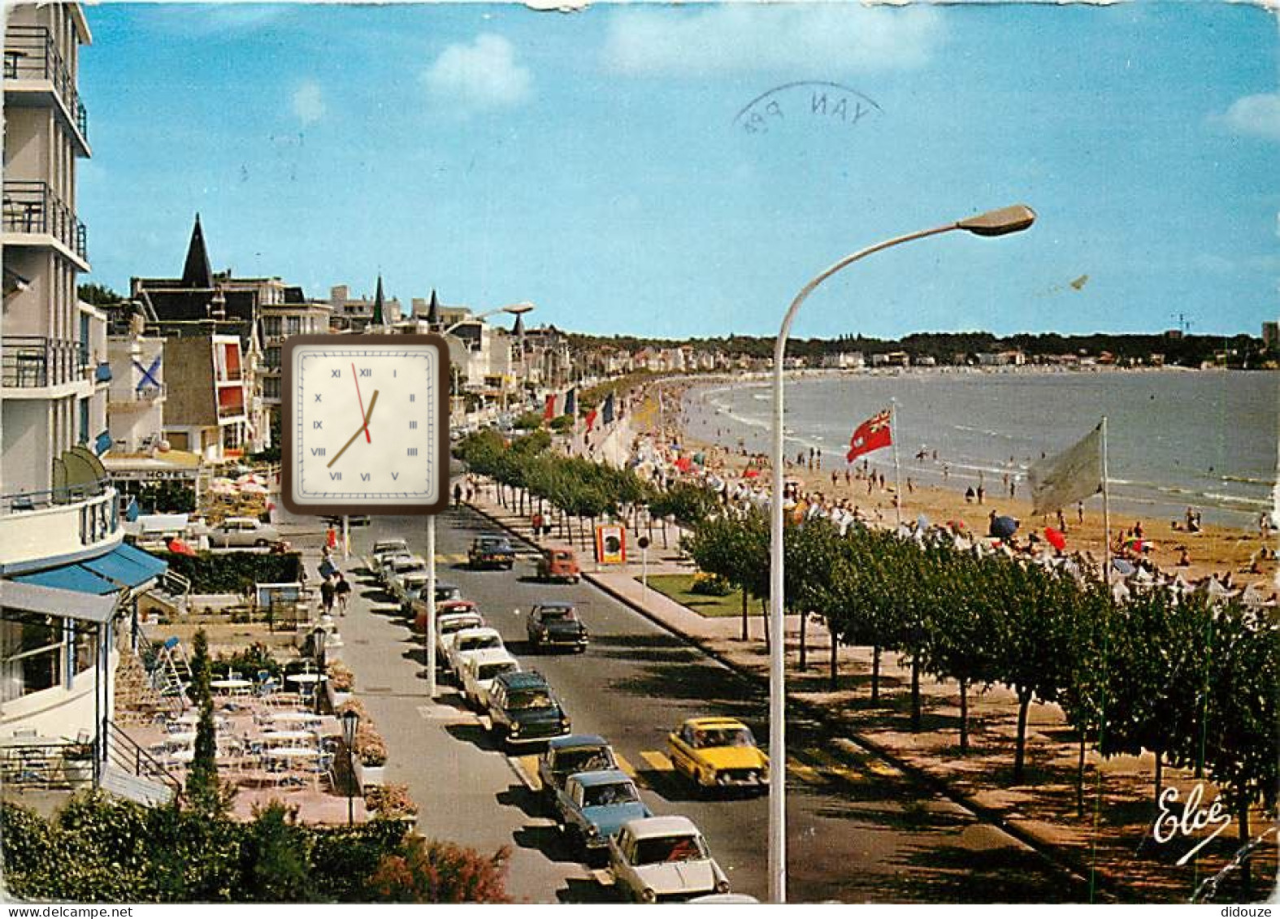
**12:36:58**
